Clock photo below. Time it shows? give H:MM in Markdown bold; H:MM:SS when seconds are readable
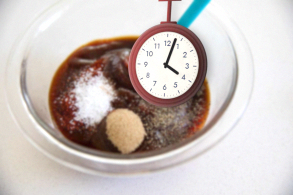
**4:03**
